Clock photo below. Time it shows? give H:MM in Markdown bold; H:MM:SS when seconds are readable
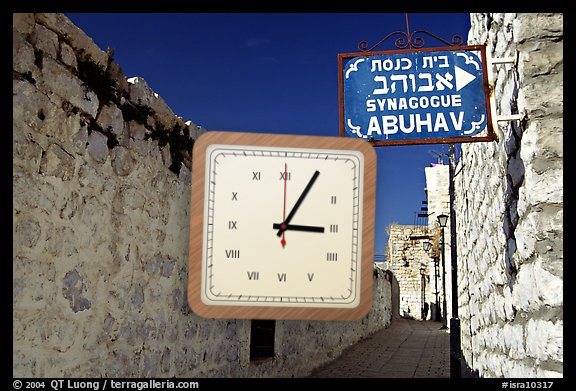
**3:05:00**
